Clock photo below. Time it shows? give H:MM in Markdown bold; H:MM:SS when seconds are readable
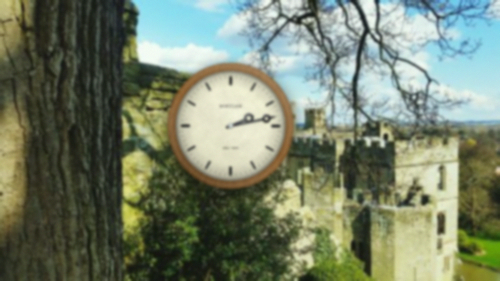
**2:13**
